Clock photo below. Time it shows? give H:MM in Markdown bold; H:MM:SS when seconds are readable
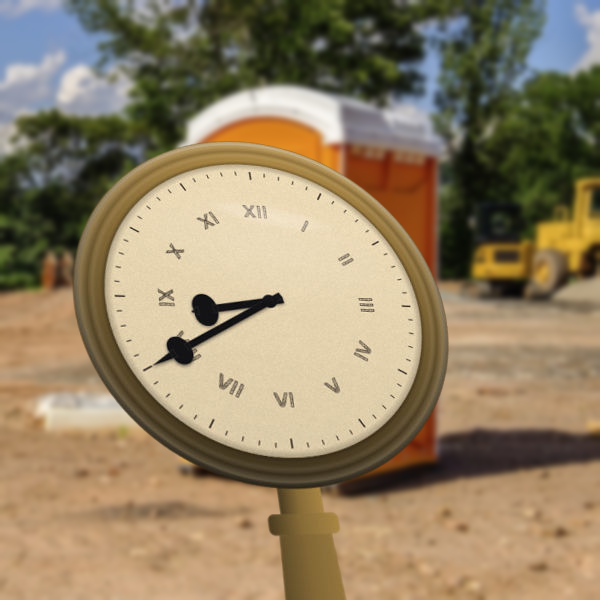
**8:40**
